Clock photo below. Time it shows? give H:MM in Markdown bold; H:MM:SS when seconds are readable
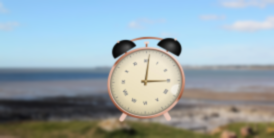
**3:01**
